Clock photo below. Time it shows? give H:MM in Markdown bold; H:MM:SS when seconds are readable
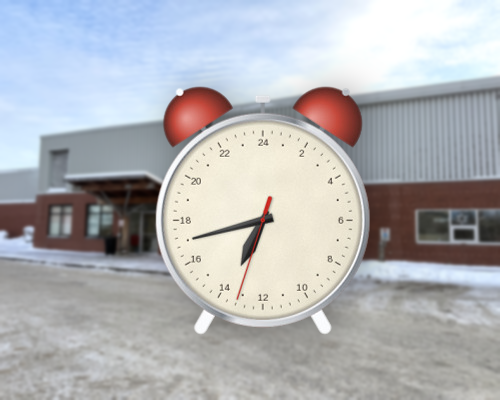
**13:42:33**
